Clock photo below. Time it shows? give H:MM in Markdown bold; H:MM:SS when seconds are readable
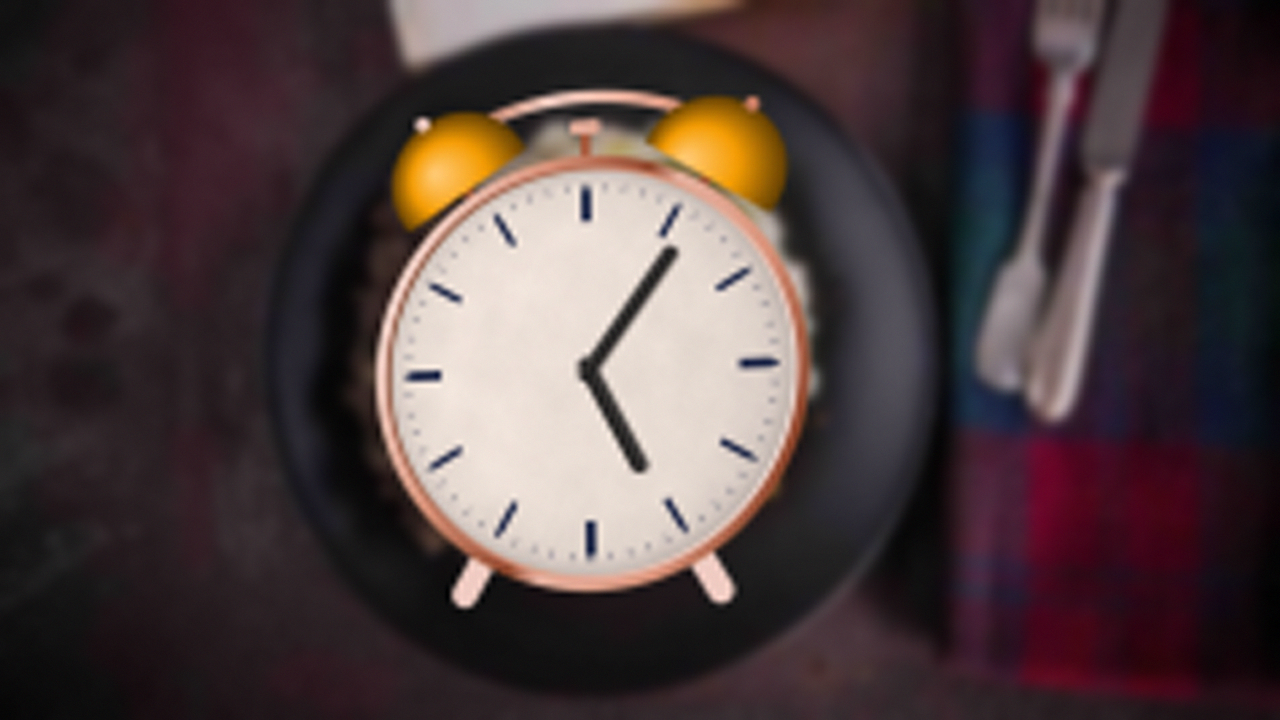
**5:06**
